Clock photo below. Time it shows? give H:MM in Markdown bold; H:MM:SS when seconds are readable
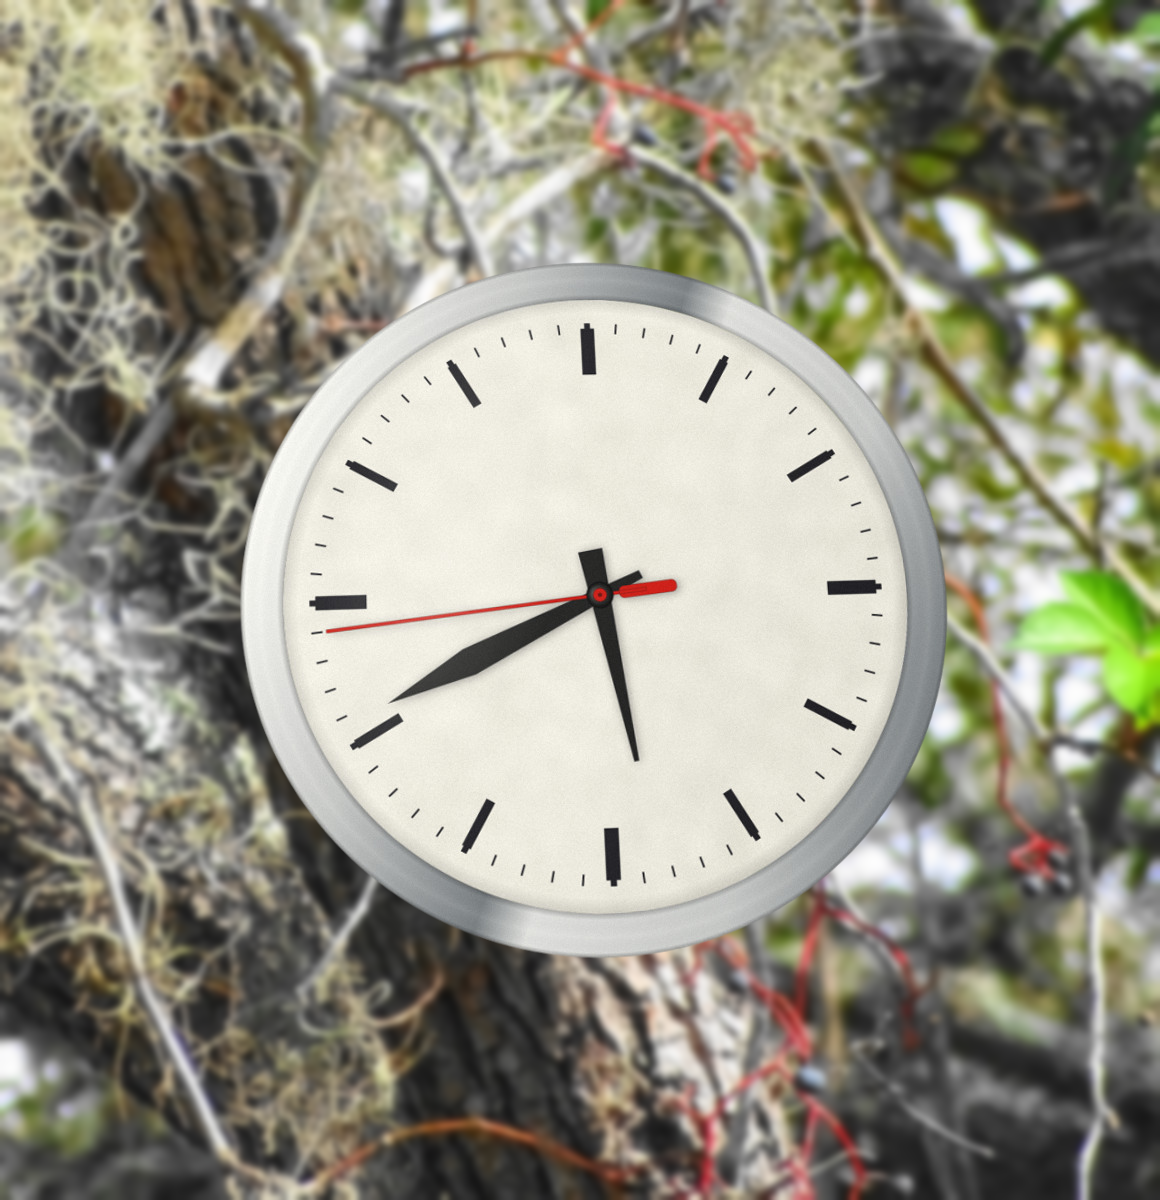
**5:40:44**
